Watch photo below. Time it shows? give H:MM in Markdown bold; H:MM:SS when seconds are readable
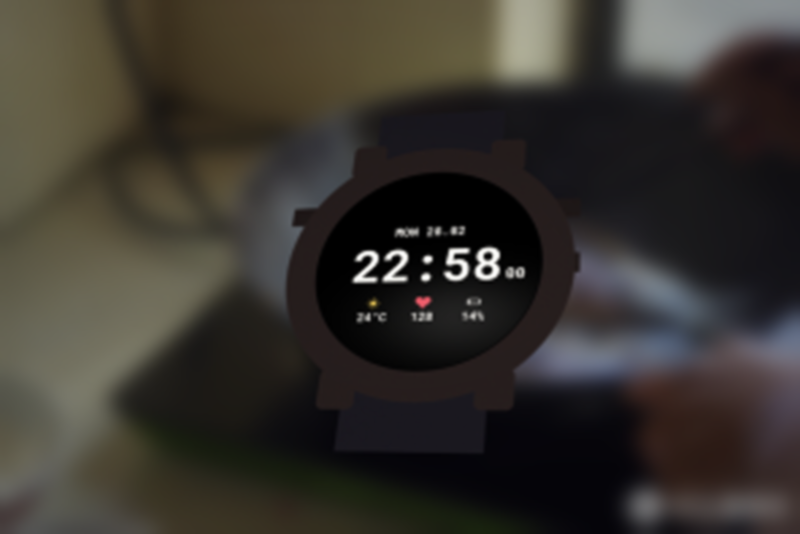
**22:58**
